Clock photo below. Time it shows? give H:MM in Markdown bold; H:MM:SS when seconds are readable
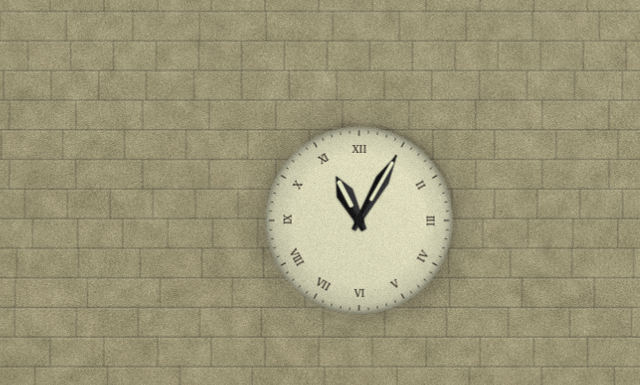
**11:05**
